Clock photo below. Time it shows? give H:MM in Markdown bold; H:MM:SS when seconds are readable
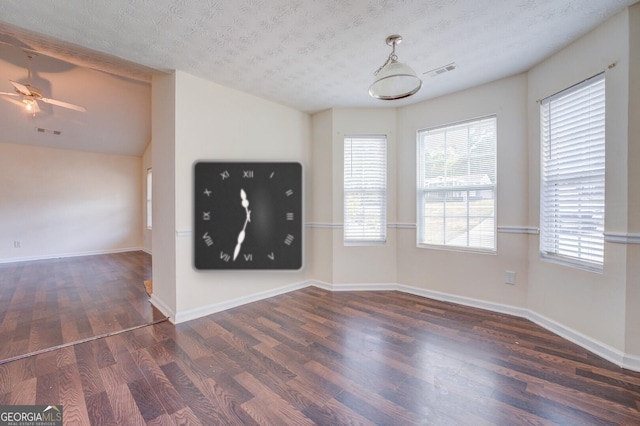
**11:33**
